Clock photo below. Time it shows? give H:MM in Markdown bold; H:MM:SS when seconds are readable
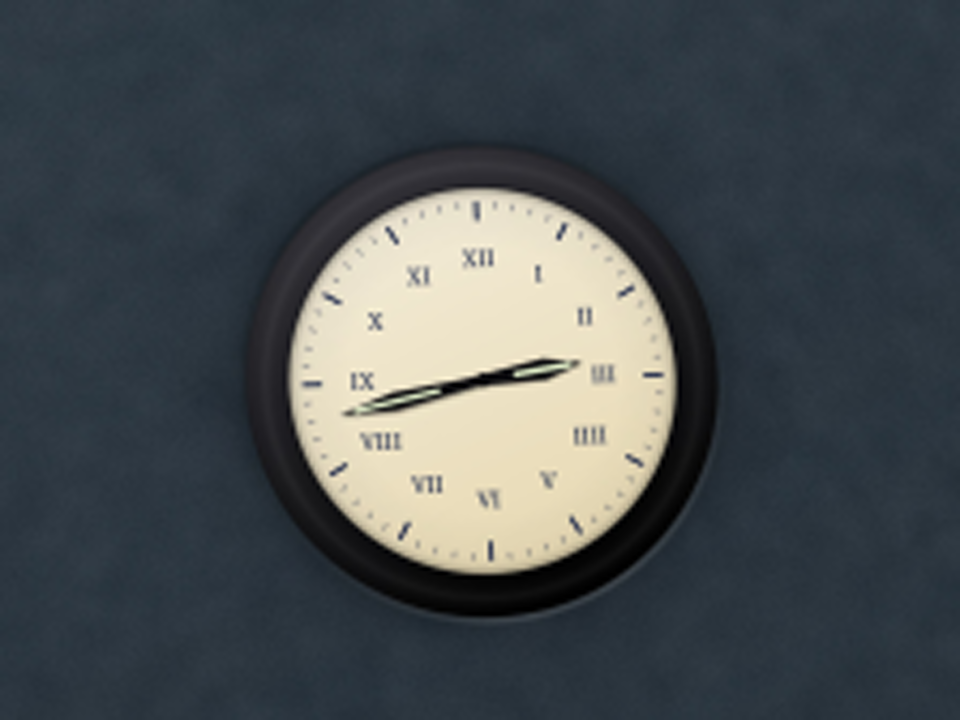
**2:43**
